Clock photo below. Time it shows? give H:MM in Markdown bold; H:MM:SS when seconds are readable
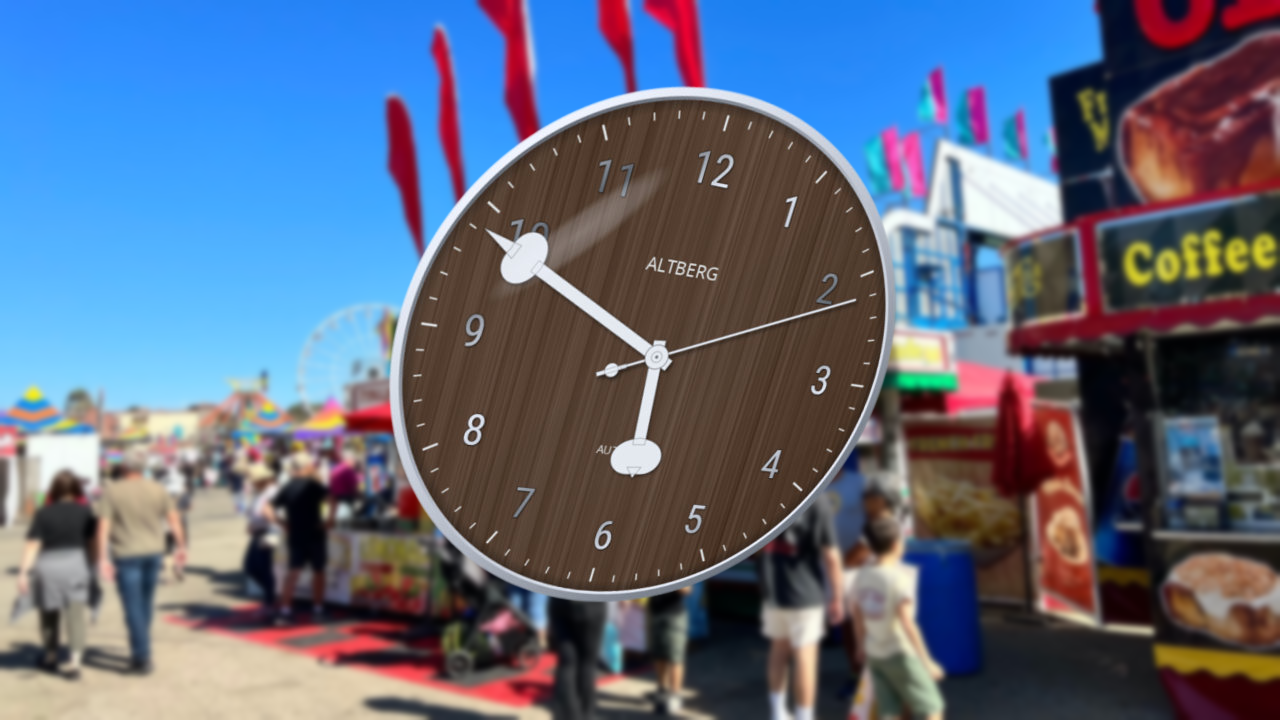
**5:49:11**
